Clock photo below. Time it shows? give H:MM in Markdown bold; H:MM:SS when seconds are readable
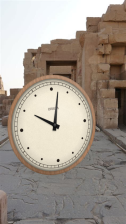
**10:02**
